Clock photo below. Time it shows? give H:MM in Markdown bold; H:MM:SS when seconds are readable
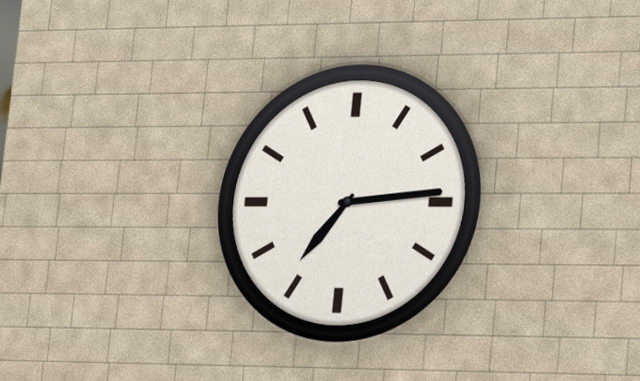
**7:14**
